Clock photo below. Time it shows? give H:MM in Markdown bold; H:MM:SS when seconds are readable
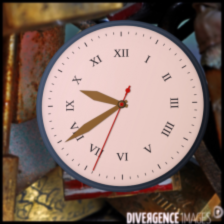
**9:39:34**
